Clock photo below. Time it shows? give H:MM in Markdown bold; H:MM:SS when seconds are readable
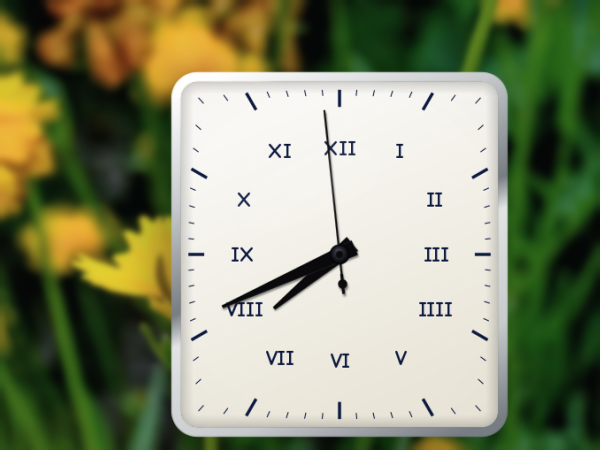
**7:40:59**
